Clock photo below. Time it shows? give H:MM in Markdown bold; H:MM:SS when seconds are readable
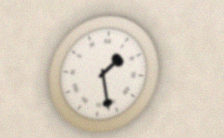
**1:27**
